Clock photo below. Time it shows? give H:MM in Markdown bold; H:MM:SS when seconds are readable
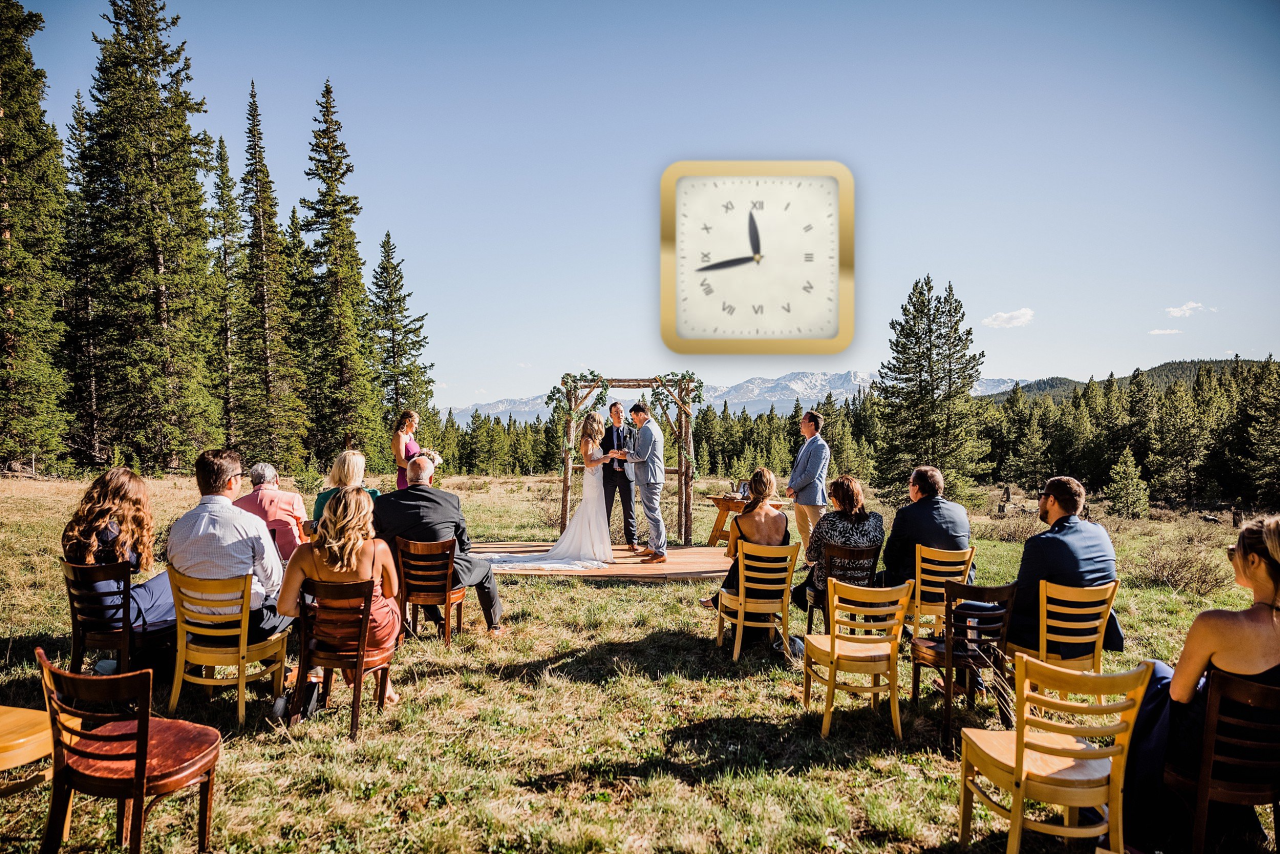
**11:43**
